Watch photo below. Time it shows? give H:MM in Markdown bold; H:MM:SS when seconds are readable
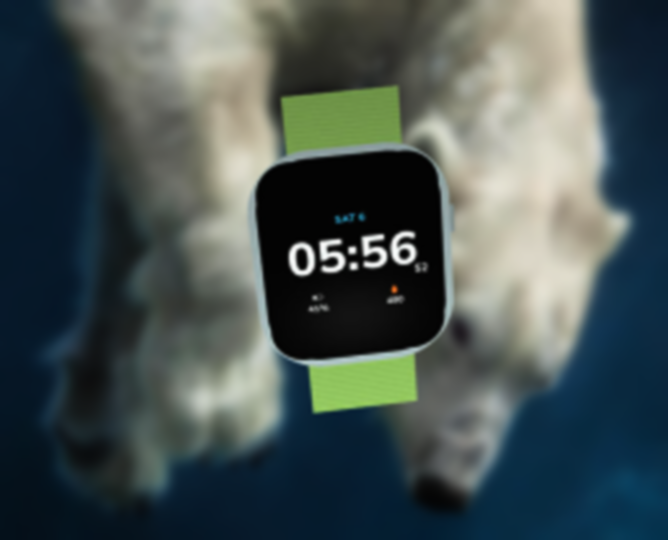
**5:56**
